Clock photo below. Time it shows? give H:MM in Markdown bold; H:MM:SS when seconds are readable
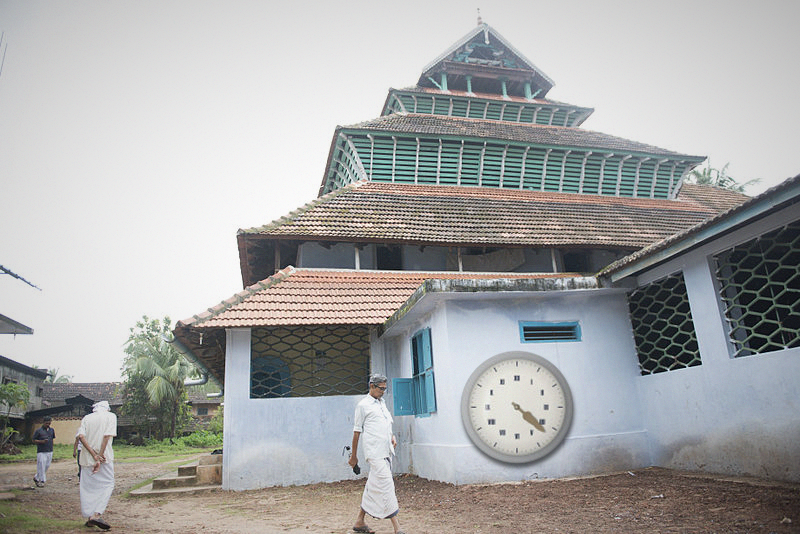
**4:22**
